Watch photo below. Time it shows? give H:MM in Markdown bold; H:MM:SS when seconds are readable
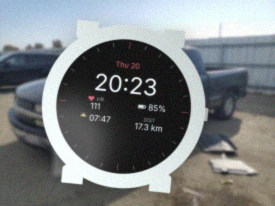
**20:23**
